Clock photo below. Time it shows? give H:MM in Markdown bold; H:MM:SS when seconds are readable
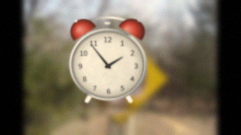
**1:54**
